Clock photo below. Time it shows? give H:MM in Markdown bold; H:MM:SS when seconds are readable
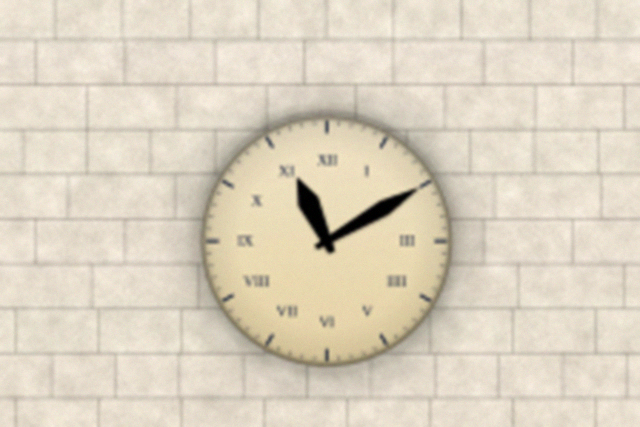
**11:10**
